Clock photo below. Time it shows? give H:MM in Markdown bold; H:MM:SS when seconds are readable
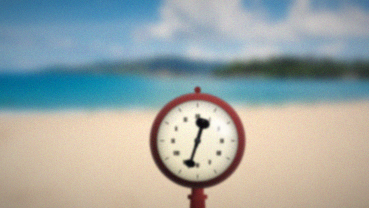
**12:33**
